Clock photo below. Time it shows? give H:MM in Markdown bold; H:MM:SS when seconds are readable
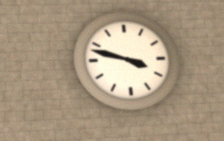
**3:48**
